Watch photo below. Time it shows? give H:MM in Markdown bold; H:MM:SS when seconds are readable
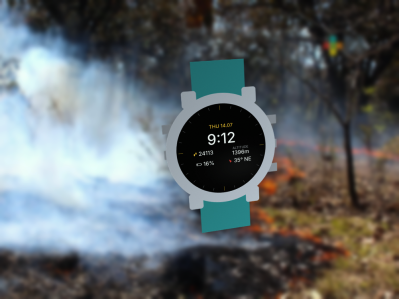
**9:12**
